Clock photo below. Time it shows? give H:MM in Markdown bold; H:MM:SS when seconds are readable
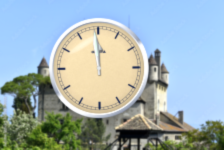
**11:59**
